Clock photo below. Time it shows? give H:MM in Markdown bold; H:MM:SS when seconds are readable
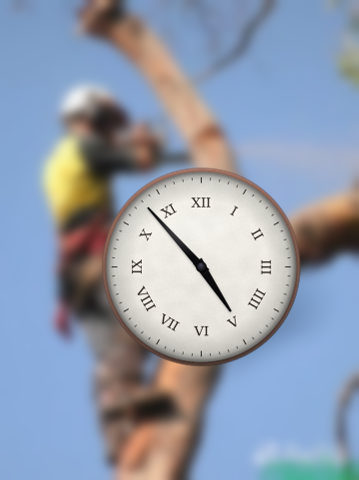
**4:53**
